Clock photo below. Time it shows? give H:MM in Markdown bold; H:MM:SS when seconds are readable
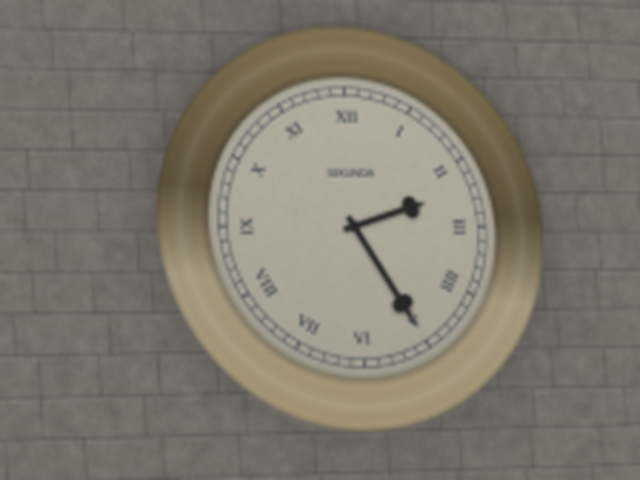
**2:25**
